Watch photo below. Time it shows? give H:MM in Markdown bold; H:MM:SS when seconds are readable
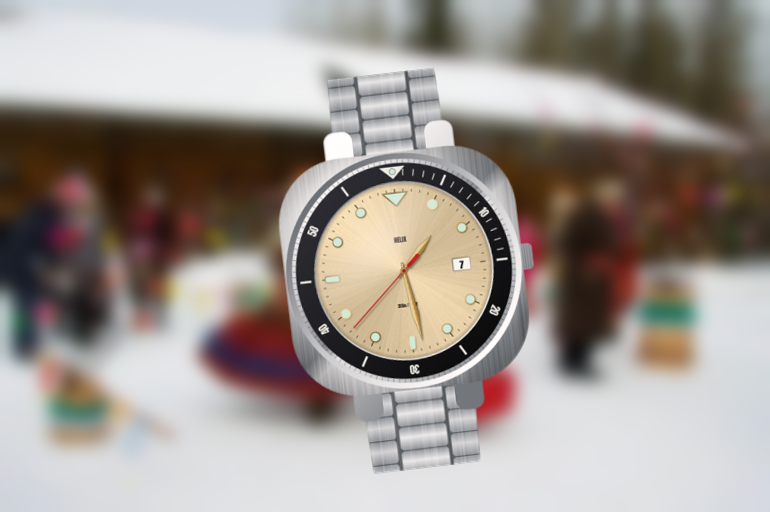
**1:28:38**
